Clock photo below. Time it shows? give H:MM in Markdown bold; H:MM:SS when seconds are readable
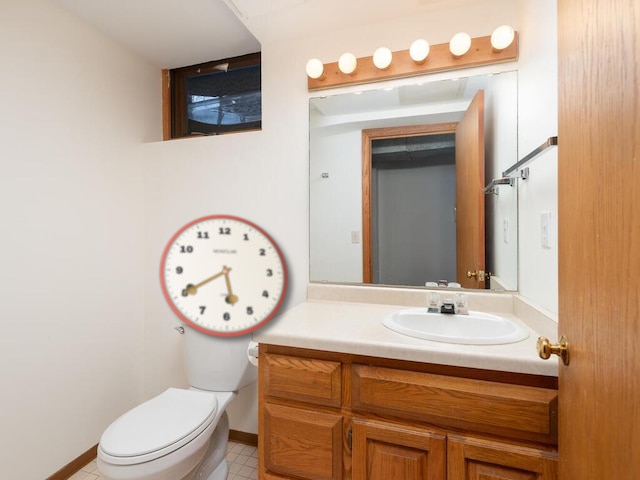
**5:40**
